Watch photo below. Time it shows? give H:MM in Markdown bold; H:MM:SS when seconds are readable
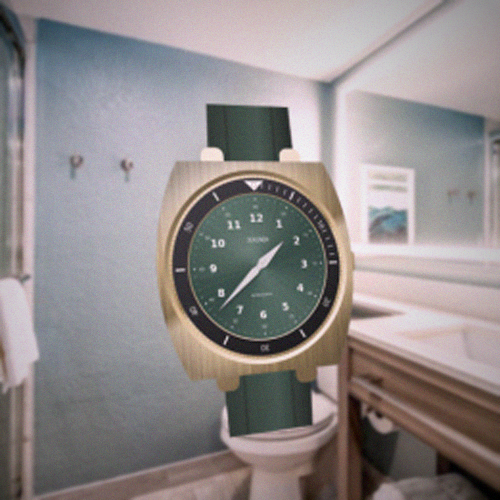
**1:38**
